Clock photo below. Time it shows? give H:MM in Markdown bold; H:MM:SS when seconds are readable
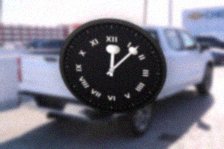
**12:07**
